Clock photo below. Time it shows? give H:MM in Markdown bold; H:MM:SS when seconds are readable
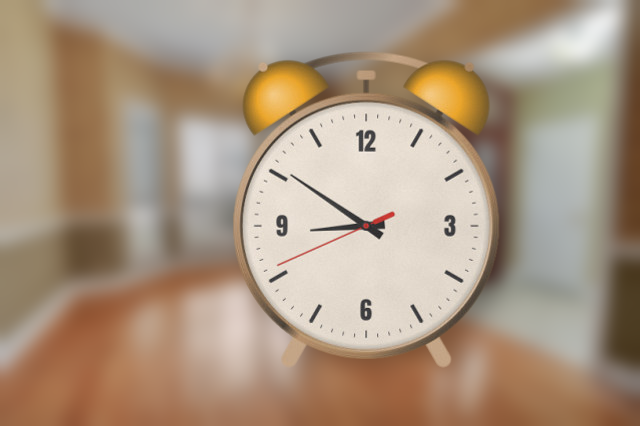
**8:50:41**
